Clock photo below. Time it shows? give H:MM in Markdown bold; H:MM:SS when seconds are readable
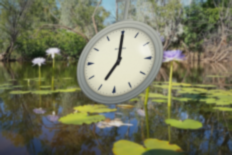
**7:00**
